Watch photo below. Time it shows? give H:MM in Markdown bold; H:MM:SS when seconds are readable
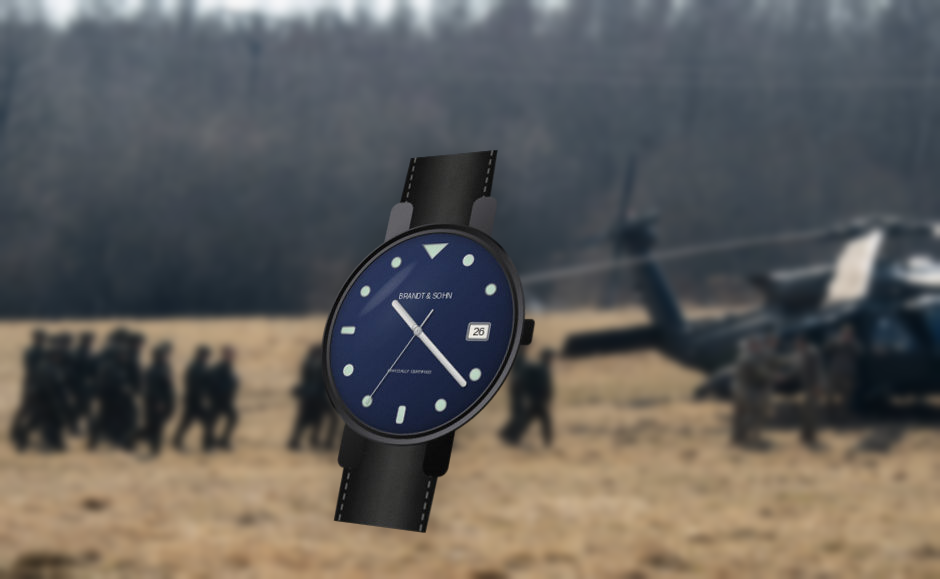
**10:21:35**
